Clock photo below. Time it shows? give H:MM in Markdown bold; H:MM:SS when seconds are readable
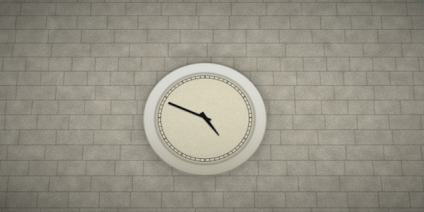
**4:49**
